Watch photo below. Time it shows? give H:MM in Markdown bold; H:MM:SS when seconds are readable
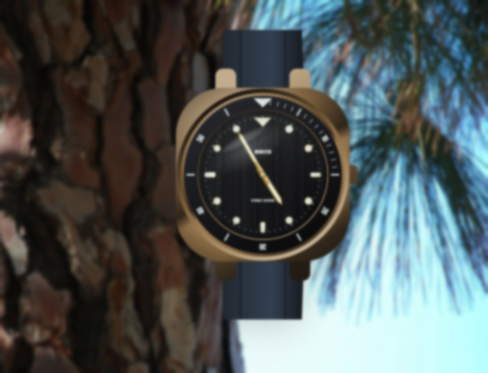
**4:55**
